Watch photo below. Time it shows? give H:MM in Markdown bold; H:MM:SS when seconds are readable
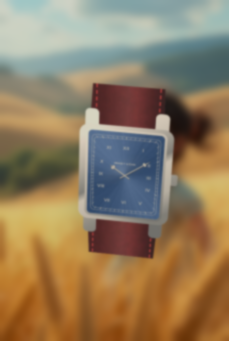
**10:09**
